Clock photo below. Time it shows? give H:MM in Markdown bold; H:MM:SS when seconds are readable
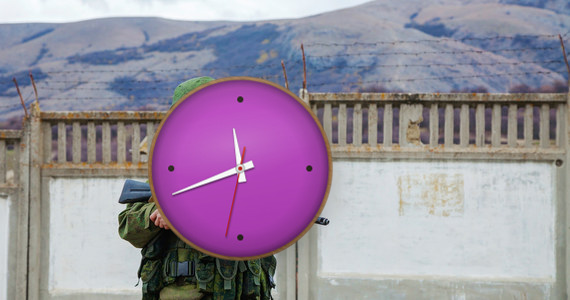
**11:41:32**
